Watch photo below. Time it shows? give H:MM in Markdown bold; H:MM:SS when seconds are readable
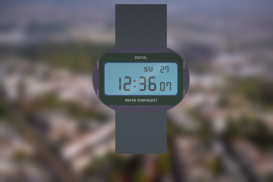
**12:36:07**
